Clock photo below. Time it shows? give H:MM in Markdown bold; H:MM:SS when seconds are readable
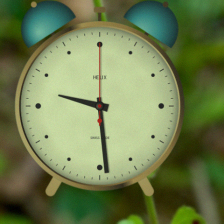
**9:29:00**
